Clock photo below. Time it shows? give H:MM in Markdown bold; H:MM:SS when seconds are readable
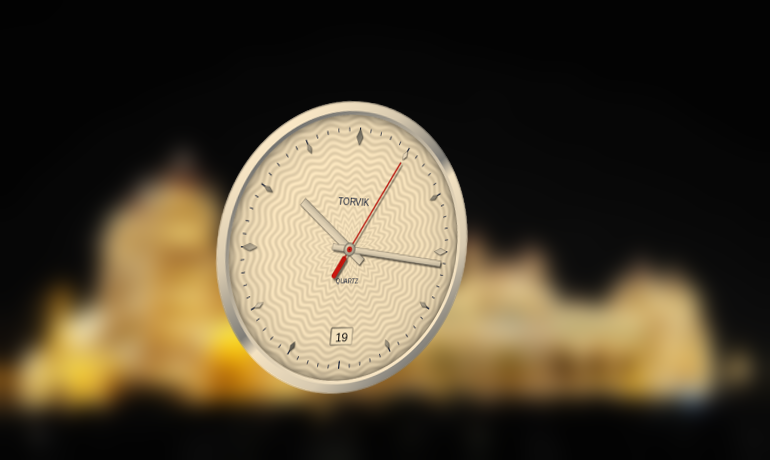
**10:16:05**
